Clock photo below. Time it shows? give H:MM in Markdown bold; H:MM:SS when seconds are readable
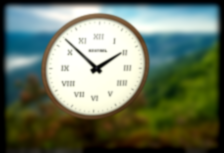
**1:52**
